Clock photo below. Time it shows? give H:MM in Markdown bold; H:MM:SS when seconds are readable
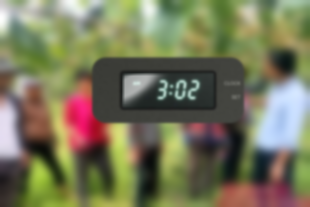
**3:02**
